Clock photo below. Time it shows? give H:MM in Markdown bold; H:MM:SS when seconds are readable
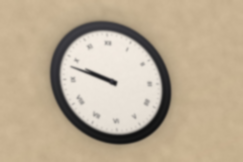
**9:48**
